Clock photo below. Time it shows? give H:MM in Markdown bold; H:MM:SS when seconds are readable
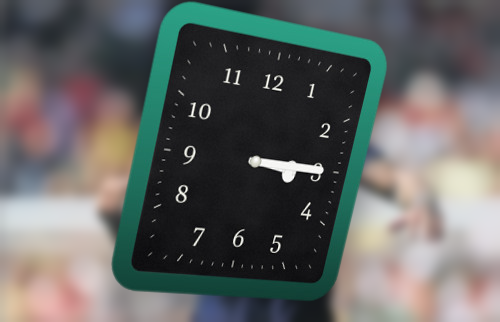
**3:15**
